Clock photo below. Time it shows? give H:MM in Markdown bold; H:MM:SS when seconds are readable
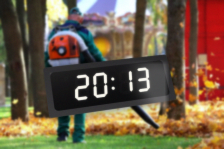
**20:13**
